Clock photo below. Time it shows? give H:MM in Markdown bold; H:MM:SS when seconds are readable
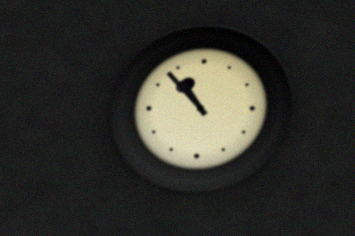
**10:53**
